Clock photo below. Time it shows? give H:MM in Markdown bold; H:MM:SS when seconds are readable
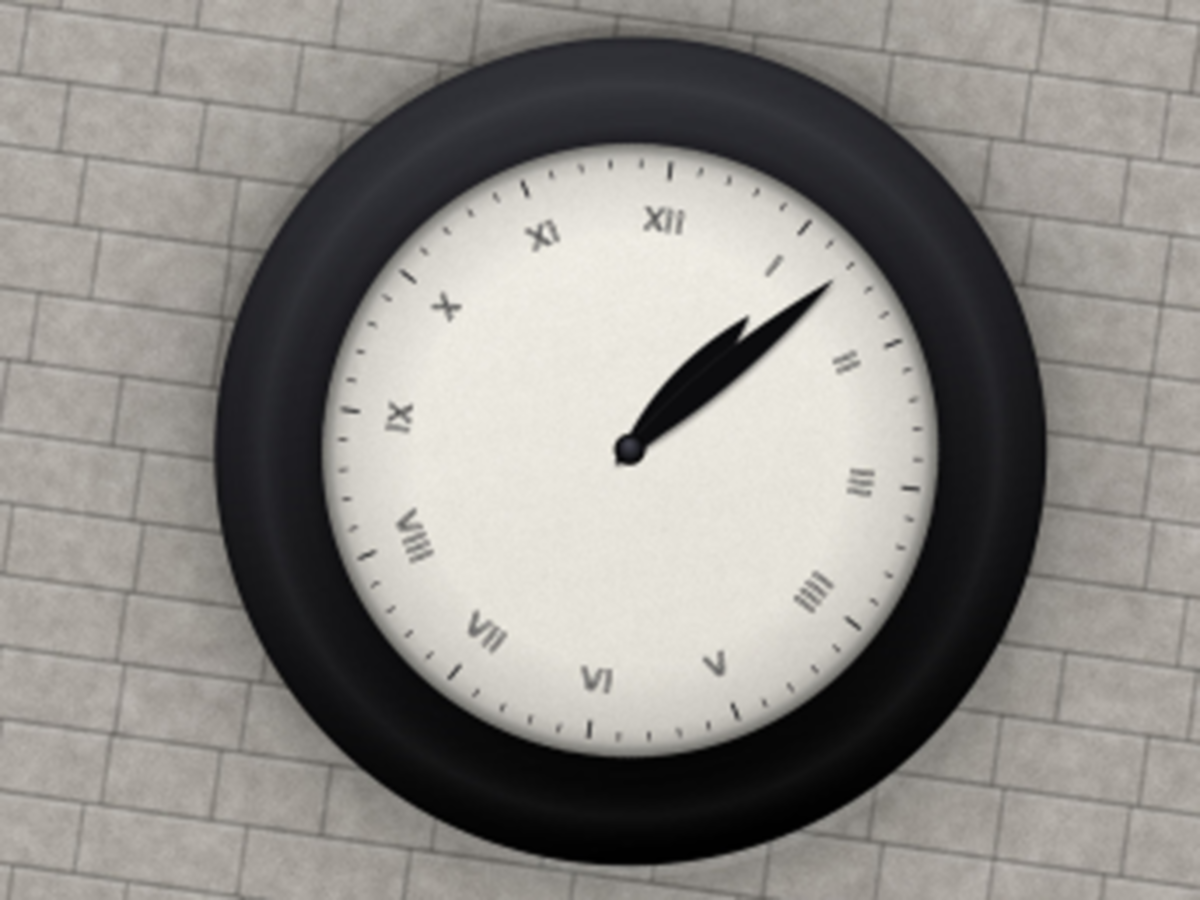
**1:07**
